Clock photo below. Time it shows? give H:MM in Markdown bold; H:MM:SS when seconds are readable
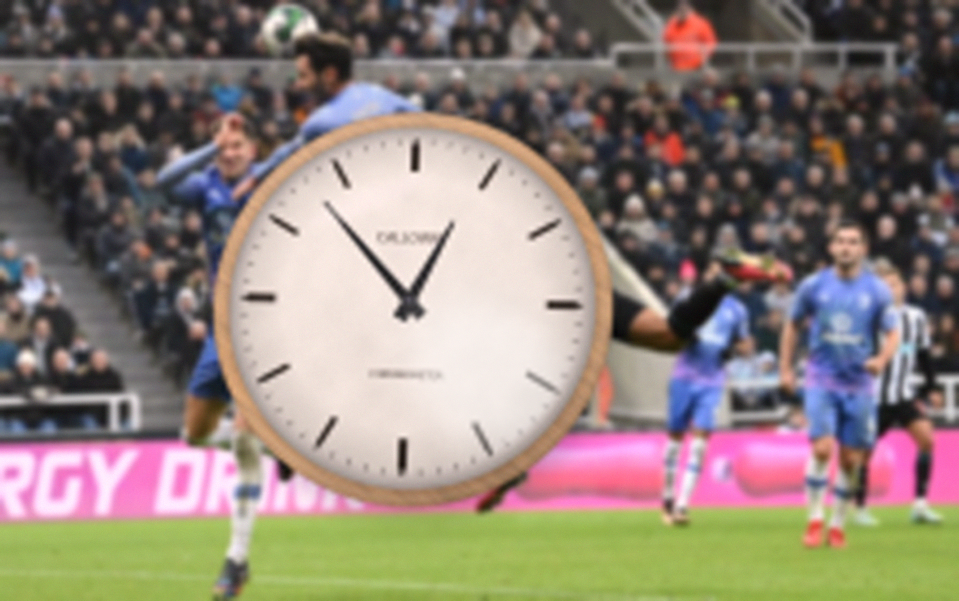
**12:53**
